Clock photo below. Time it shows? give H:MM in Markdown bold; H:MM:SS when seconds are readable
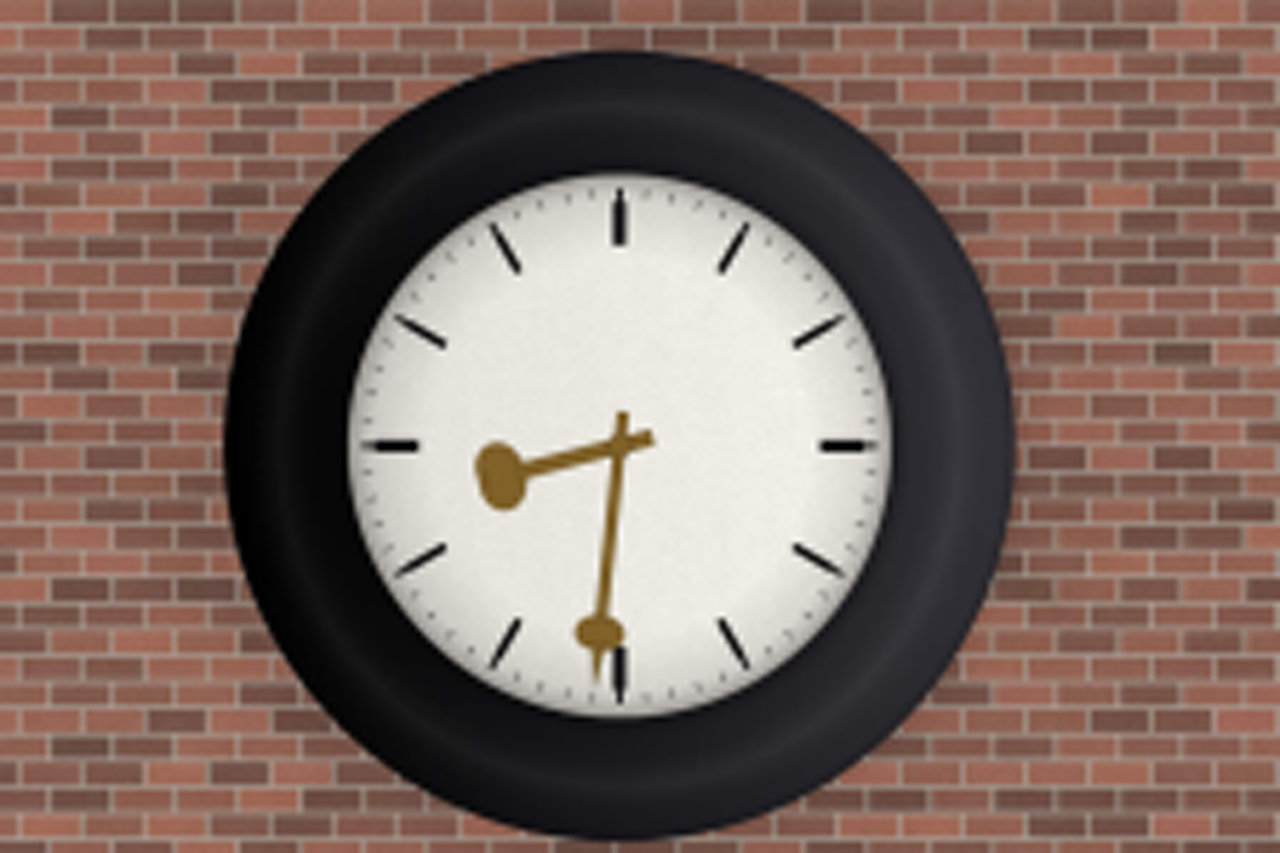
**8:31**
